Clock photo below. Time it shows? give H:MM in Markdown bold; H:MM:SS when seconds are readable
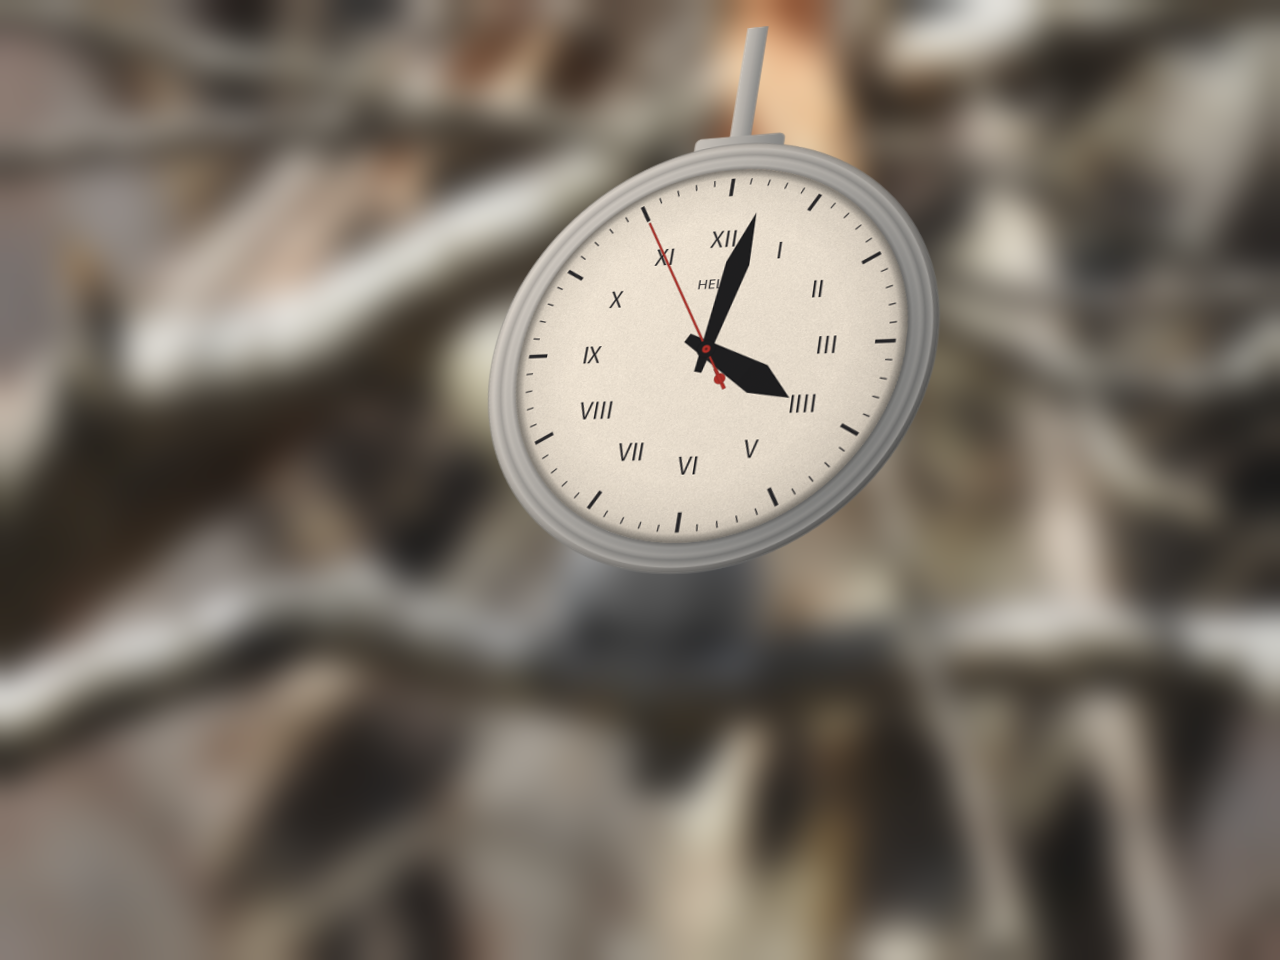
**4:01:55**
